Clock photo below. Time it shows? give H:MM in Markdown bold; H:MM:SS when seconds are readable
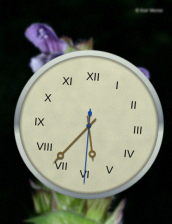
**5:36:30**
